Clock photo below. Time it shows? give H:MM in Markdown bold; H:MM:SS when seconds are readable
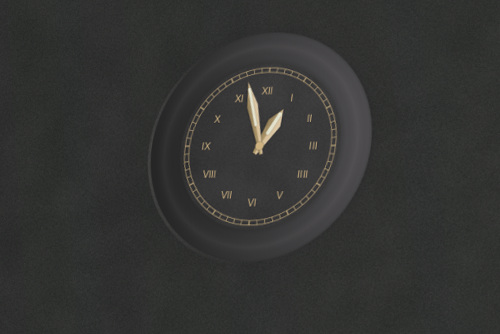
**12:57**
